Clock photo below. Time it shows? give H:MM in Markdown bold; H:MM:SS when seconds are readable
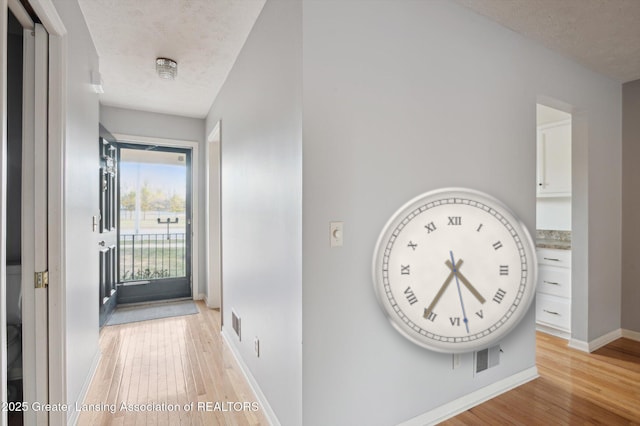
**4:35:28**
